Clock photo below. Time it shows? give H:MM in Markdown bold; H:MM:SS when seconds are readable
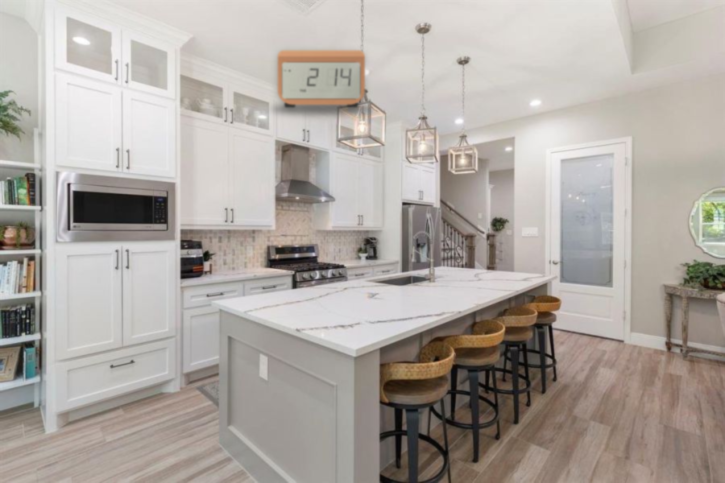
**2:14**
